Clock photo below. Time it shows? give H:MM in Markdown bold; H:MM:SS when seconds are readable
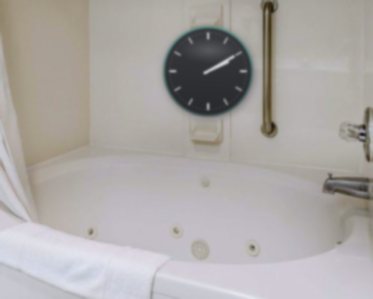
**2:10**
